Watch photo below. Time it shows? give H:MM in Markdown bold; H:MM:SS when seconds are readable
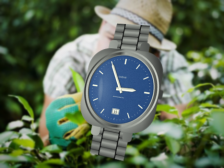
**2:55**
